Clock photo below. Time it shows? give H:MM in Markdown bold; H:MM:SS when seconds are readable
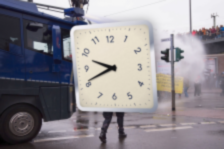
**9:41**
